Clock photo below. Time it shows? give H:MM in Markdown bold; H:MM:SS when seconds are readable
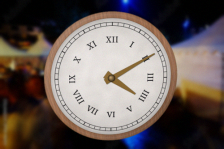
**4:10**
